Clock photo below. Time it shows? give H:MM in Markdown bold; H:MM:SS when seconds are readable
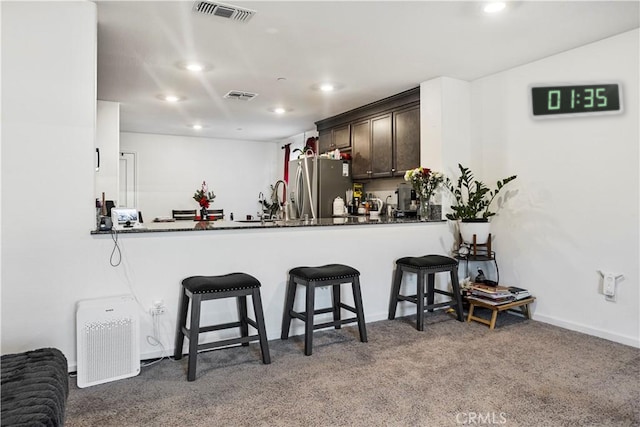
**1:35**
